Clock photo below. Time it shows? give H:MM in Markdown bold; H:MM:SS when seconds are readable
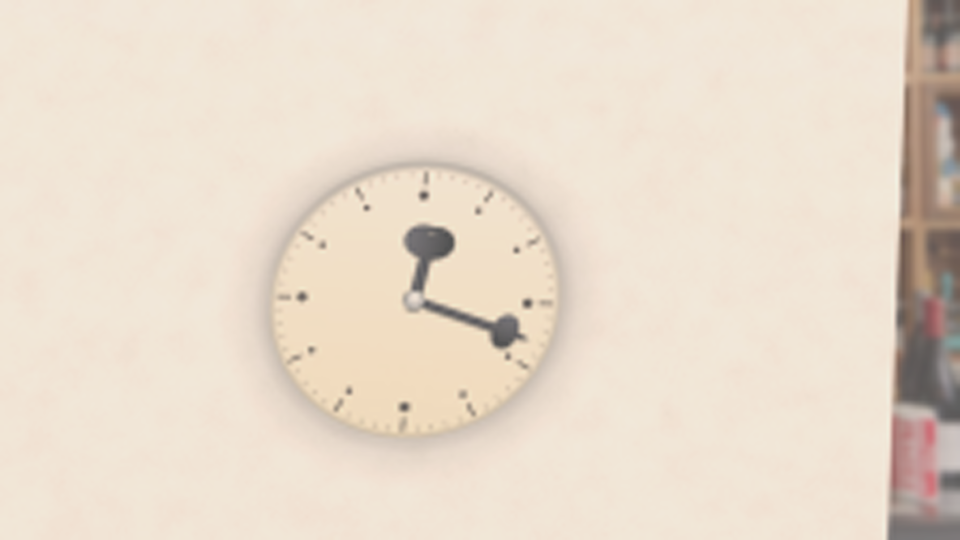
**12:18**
